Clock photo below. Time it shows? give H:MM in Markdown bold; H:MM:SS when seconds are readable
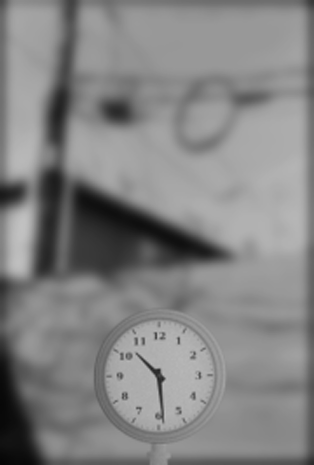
**10:29**
